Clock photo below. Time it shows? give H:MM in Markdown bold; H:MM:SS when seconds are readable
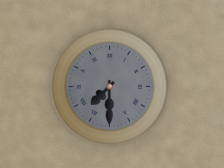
**7:30**
